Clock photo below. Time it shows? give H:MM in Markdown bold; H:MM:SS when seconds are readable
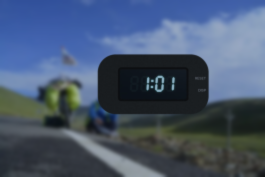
**1:01**
